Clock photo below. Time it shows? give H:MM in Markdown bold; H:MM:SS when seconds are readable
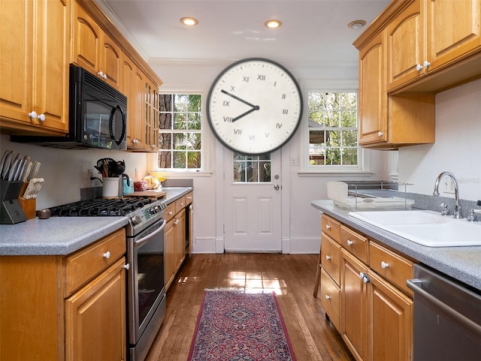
**7:48**
